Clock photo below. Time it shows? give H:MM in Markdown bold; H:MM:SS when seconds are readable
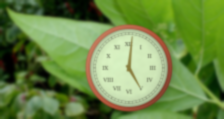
**5:01**
